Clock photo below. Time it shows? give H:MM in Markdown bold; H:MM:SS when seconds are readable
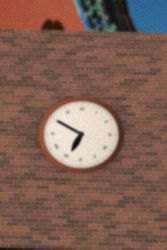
**6:50**
